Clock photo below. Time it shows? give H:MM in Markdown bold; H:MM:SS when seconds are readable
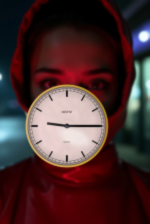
**9:15**
